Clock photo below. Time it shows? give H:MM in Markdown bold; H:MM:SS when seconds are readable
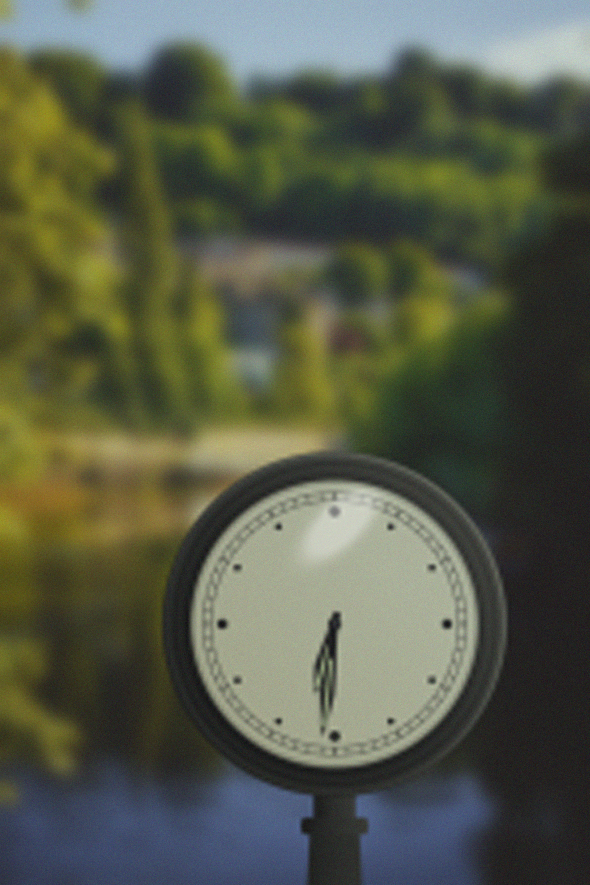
**6:31**
